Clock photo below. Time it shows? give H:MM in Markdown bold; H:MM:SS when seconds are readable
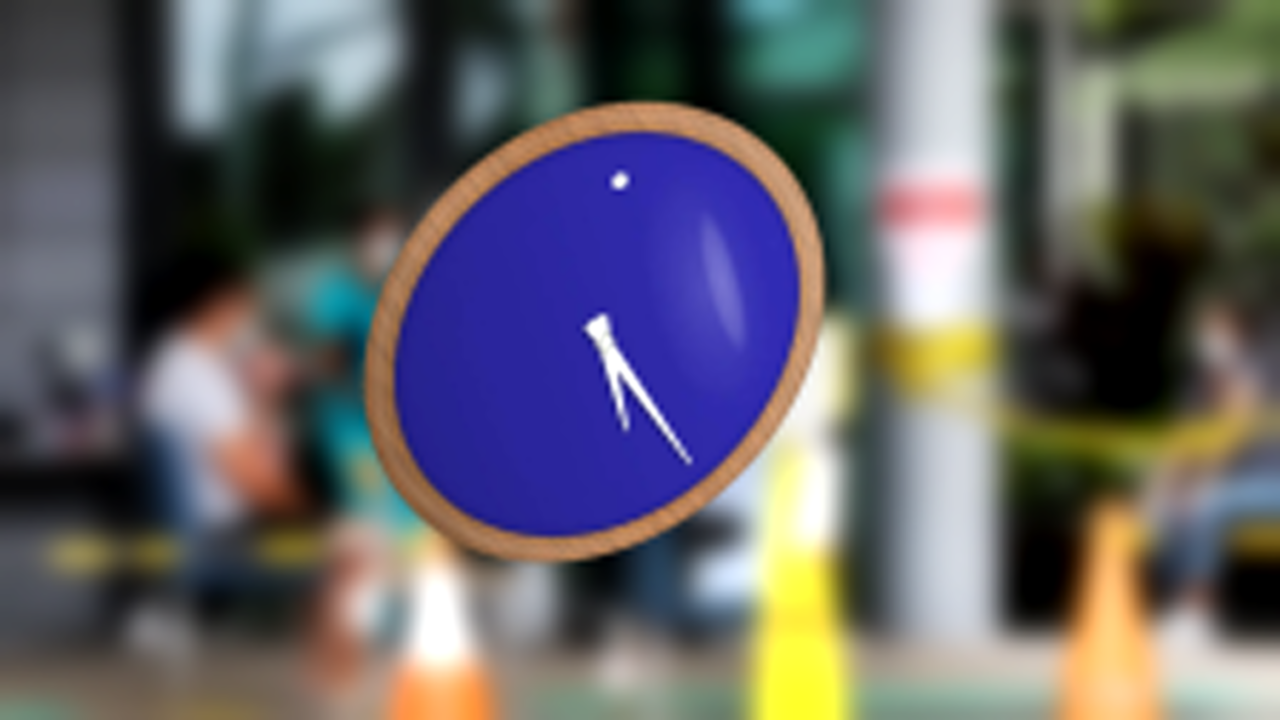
**5:24**
